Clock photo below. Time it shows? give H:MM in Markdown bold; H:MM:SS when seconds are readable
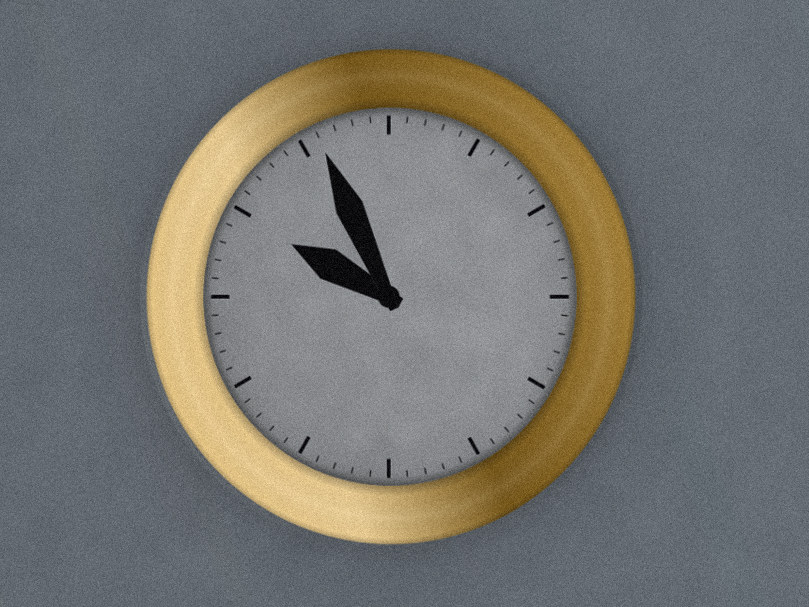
**9:56**
